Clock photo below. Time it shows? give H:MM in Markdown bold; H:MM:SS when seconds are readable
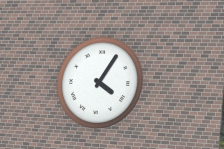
**4:05**
